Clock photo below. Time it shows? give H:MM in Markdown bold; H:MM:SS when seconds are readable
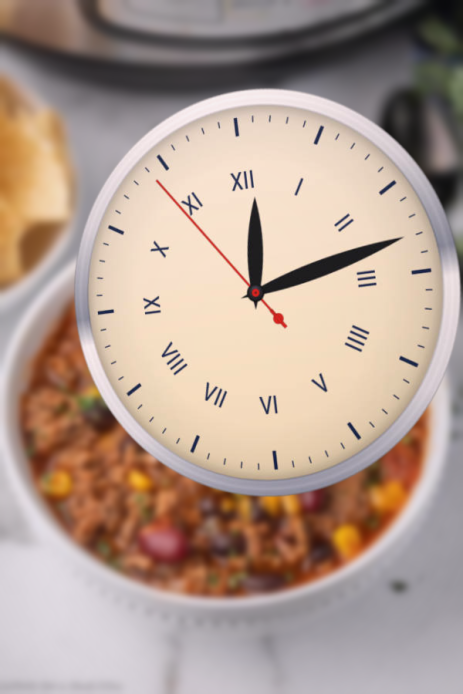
**12:12:54**
